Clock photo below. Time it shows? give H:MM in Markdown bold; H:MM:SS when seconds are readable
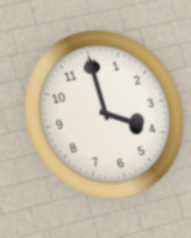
**4:00**
